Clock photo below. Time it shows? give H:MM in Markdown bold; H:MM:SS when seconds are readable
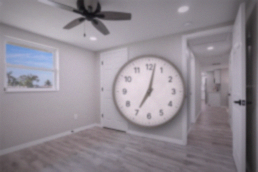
**7:02**
